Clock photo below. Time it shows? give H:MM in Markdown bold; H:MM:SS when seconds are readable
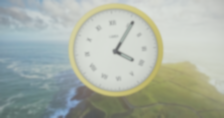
**4:06**
